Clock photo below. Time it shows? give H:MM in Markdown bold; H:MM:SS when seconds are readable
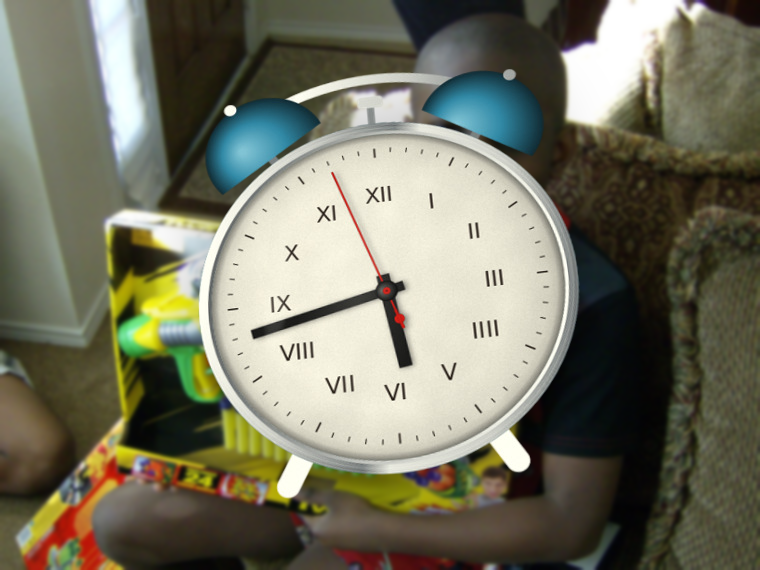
**5:42:57**
